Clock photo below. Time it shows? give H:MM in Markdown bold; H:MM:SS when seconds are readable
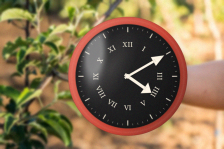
**4:10**
